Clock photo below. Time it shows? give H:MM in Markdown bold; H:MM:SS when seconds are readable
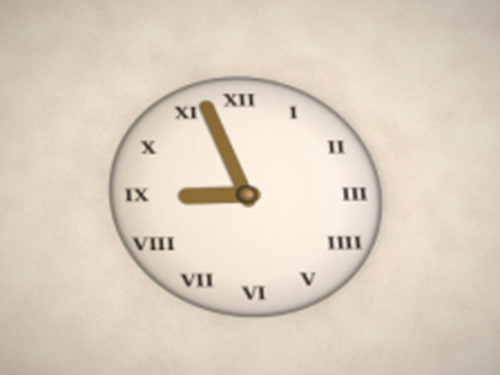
**8:57**
